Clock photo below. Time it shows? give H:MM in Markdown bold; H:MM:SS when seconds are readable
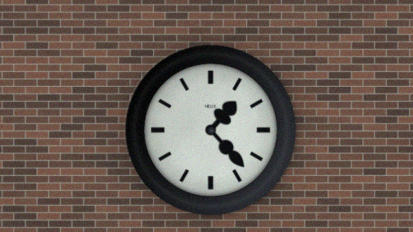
**1:23**
